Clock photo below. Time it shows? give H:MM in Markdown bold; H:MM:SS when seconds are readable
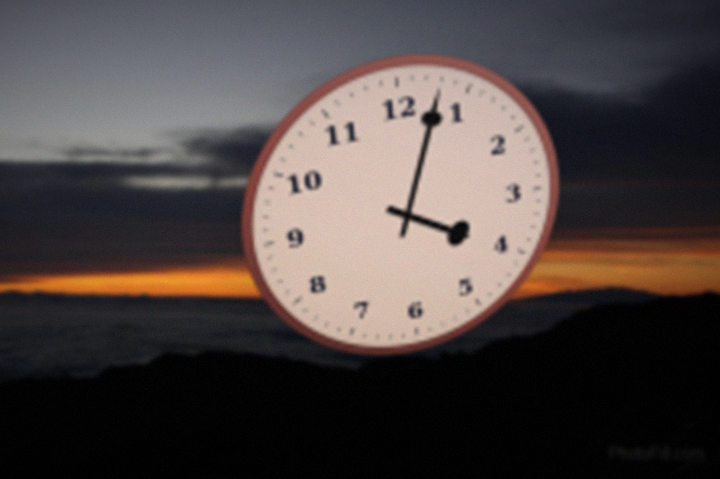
**4:03**
